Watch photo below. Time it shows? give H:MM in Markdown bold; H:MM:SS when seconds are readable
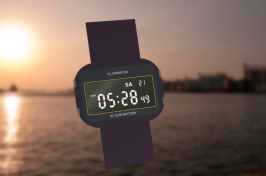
**5:28:49**
